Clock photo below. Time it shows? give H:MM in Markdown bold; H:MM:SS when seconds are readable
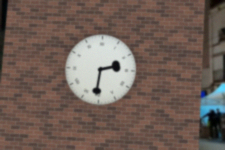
**2:31**
